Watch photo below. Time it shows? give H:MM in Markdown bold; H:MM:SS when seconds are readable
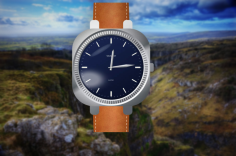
**12:14**
